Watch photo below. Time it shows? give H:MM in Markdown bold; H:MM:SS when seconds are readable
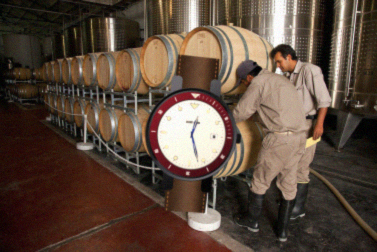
**12:27**
